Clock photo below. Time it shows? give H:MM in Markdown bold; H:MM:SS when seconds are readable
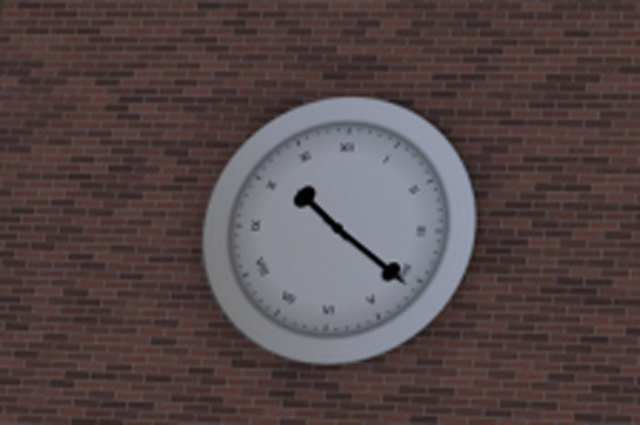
**10:21**
